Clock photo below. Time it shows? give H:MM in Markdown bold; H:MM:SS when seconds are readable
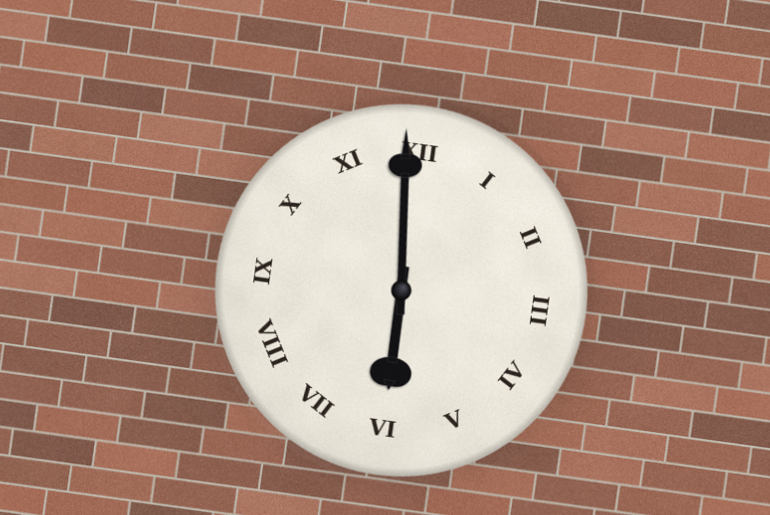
**5:59**
